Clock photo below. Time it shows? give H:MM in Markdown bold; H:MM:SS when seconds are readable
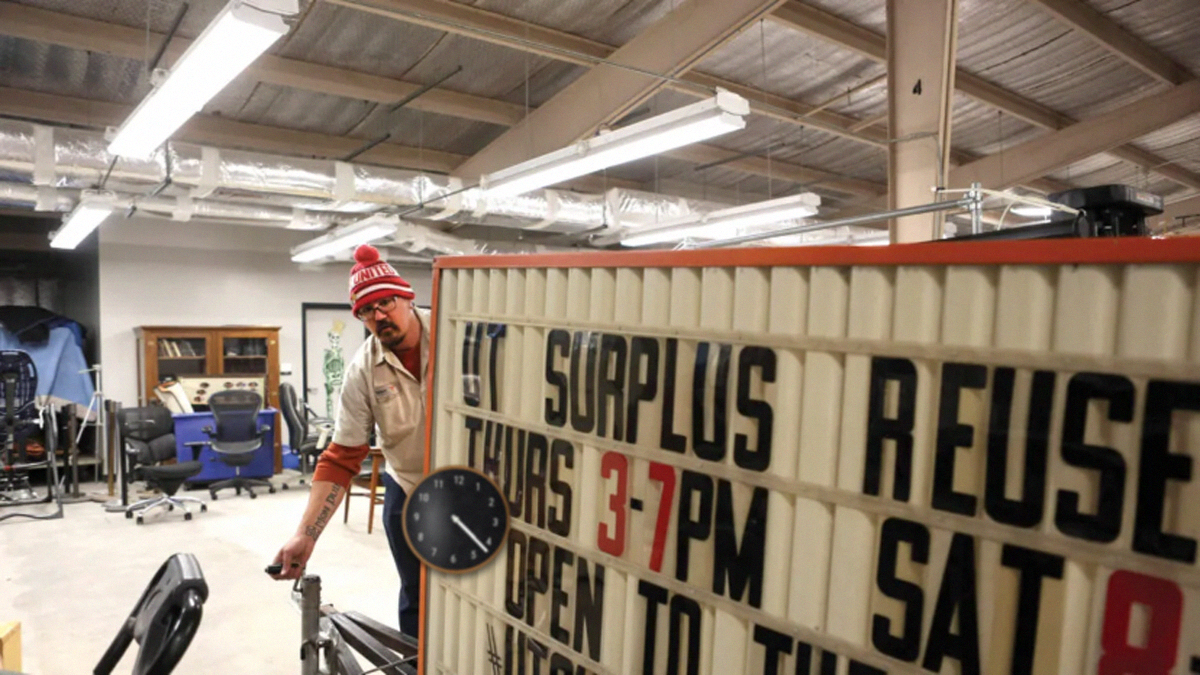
**4:22**
